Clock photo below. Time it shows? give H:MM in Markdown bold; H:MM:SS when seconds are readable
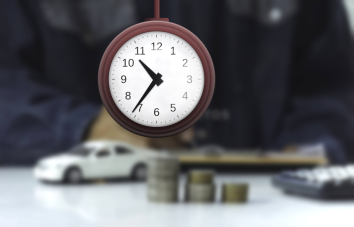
**10:36**
